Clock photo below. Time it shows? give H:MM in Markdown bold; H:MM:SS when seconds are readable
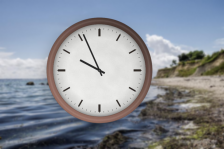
**9:56**
